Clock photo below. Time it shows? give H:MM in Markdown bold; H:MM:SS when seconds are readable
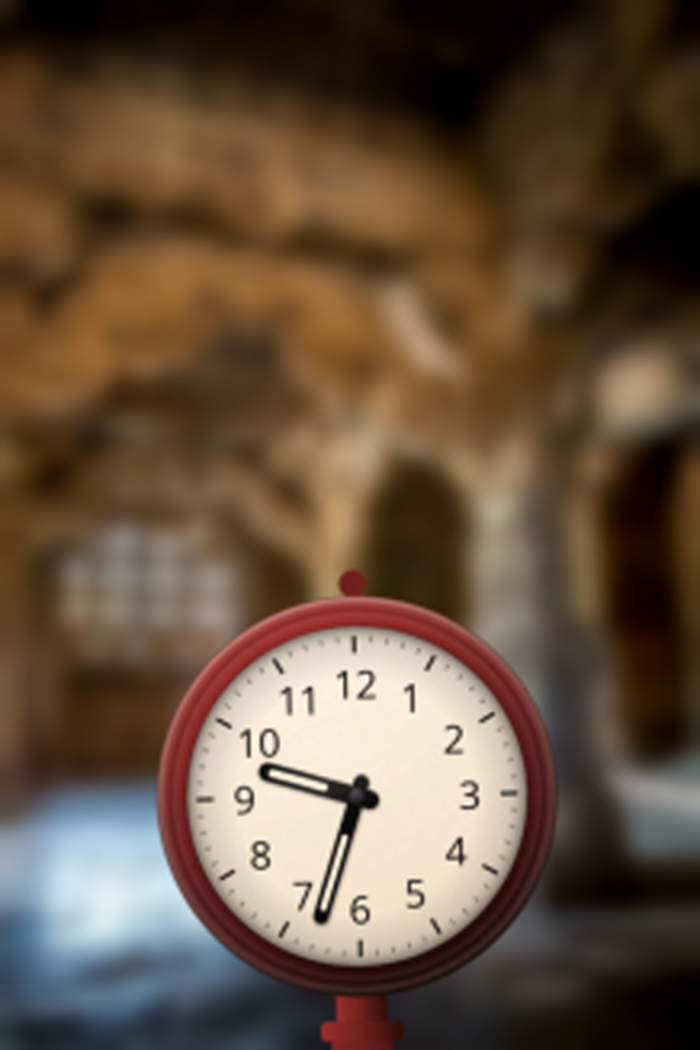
**9:33**
